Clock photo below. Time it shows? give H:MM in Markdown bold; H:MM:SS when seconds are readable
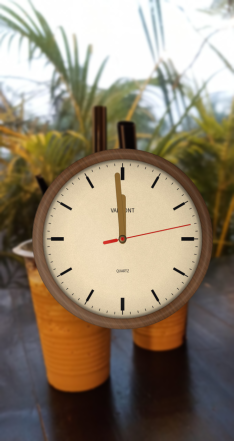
**11:59:13**
